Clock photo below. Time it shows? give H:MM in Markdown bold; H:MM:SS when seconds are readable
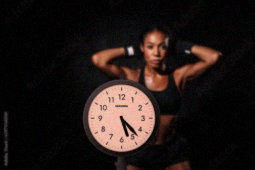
**5:23**
